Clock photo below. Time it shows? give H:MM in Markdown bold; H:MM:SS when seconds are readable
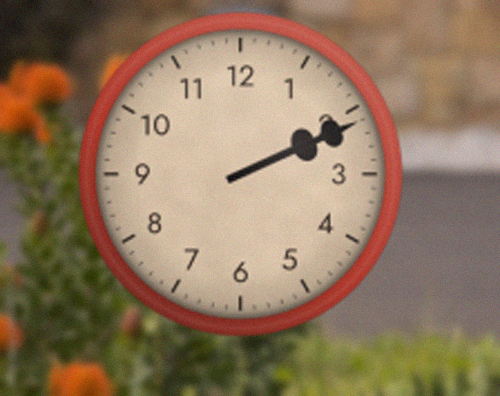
**2:11**
